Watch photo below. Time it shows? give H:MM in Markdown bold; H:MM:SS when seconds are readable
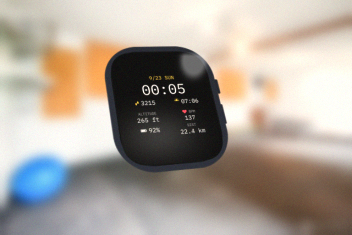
**0:05**
